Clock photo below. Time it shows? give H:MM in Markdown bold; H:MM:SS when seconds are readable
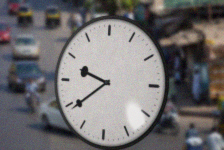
**9:39**
